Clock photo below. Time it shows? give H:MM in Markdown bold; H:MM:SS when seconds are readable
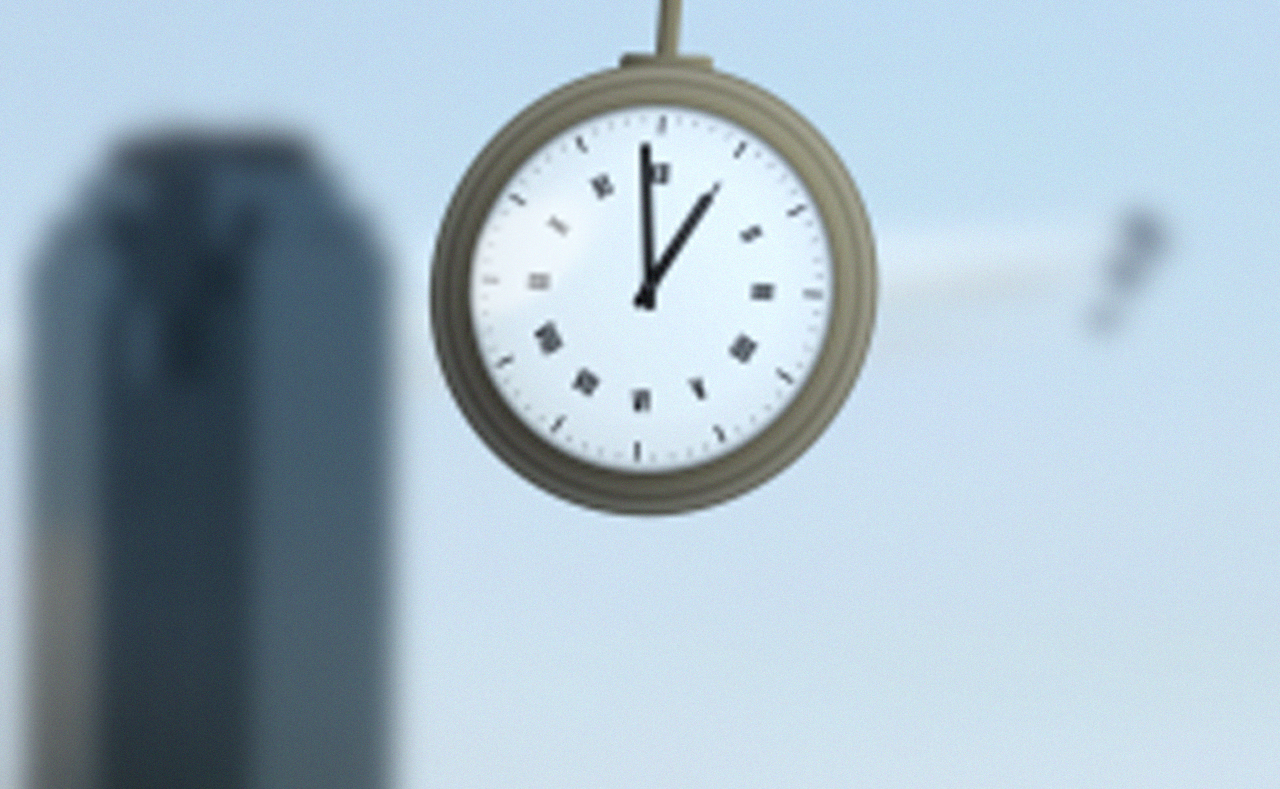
**12:59**
